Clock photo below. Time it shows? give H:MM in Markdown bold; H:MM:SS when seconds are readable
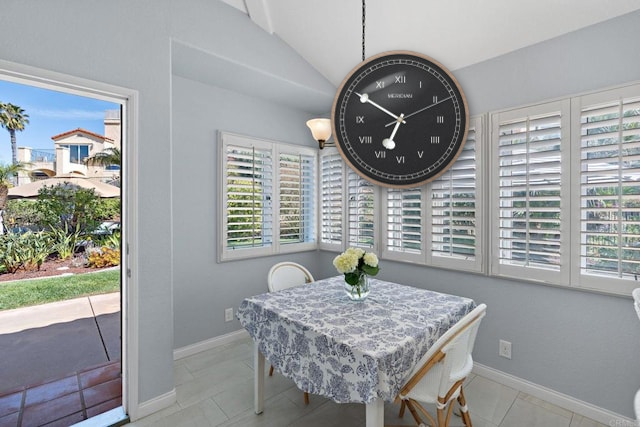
**6:50:11**
